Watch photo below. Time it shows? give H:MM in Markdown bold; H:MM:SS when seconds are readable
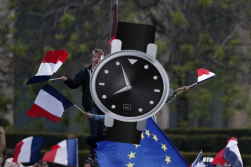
**7:56**
